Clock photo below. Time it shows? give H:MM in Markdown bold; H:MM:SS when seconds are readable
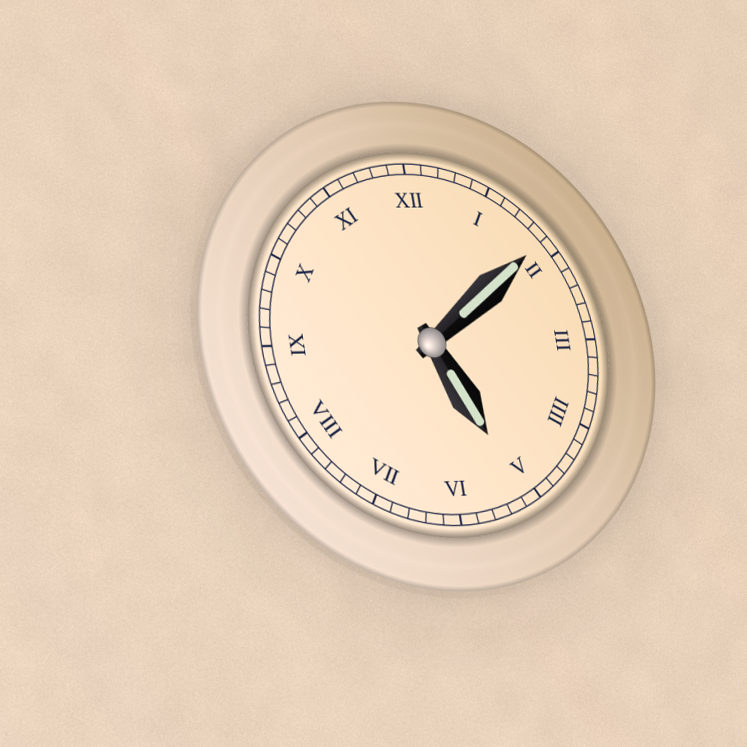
**5:09**
